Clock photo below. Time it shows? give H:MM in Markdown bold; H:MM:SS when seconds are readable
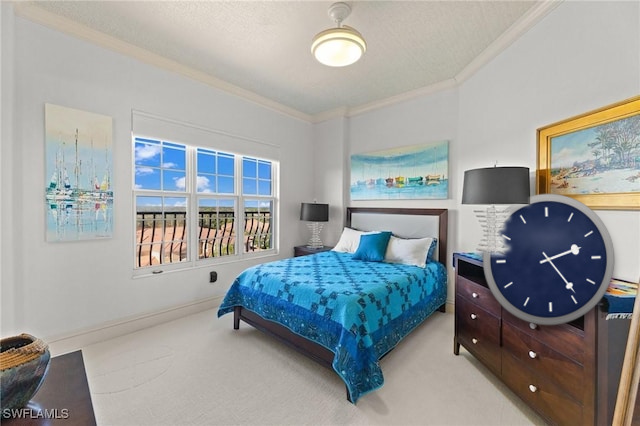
**2:24**
